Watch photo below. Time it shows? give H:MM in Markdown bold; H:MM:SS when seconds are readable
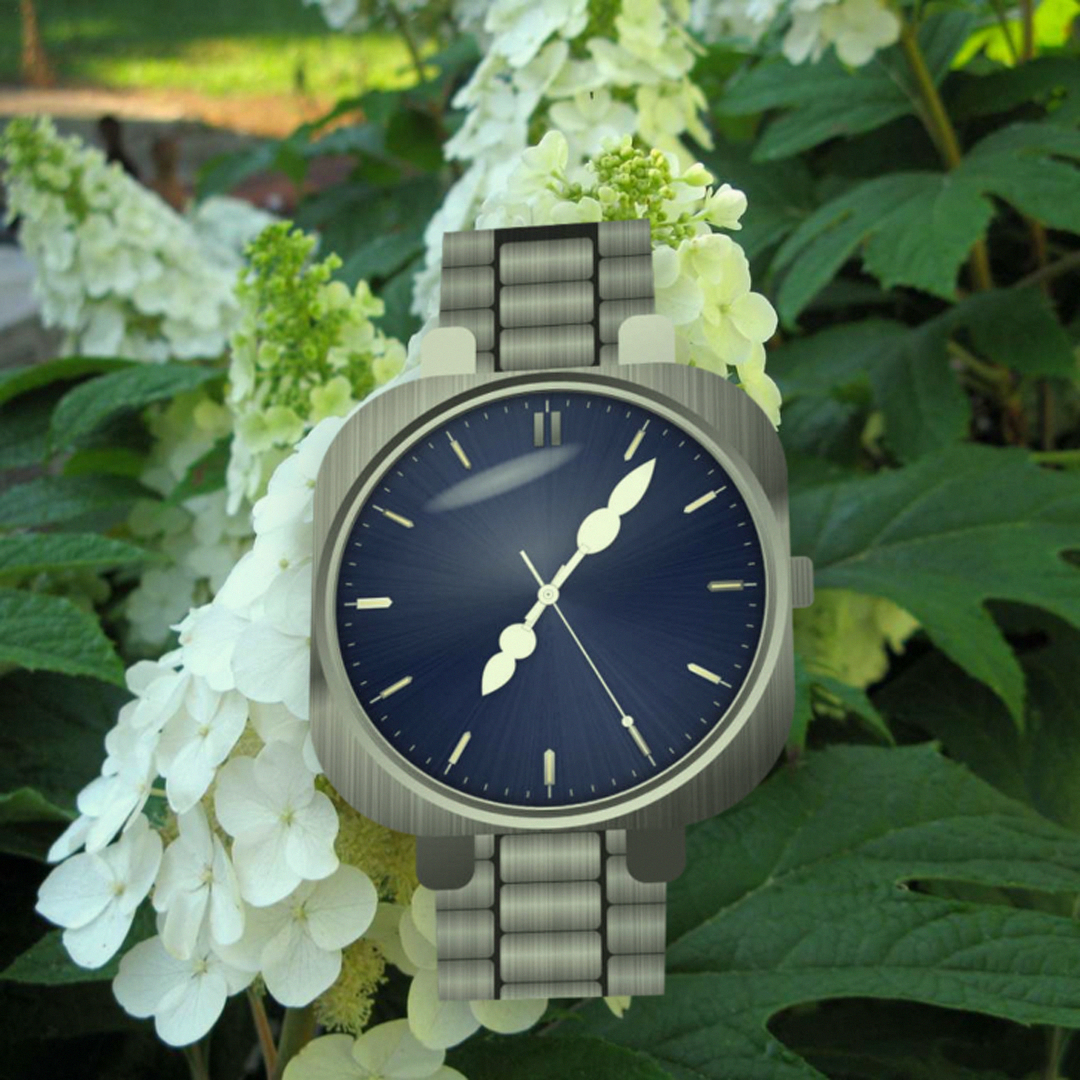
**7:06:25**
